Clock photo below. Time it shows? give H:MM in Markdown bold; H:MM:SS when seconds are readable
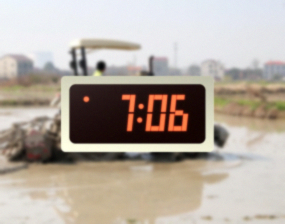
**7:06**
